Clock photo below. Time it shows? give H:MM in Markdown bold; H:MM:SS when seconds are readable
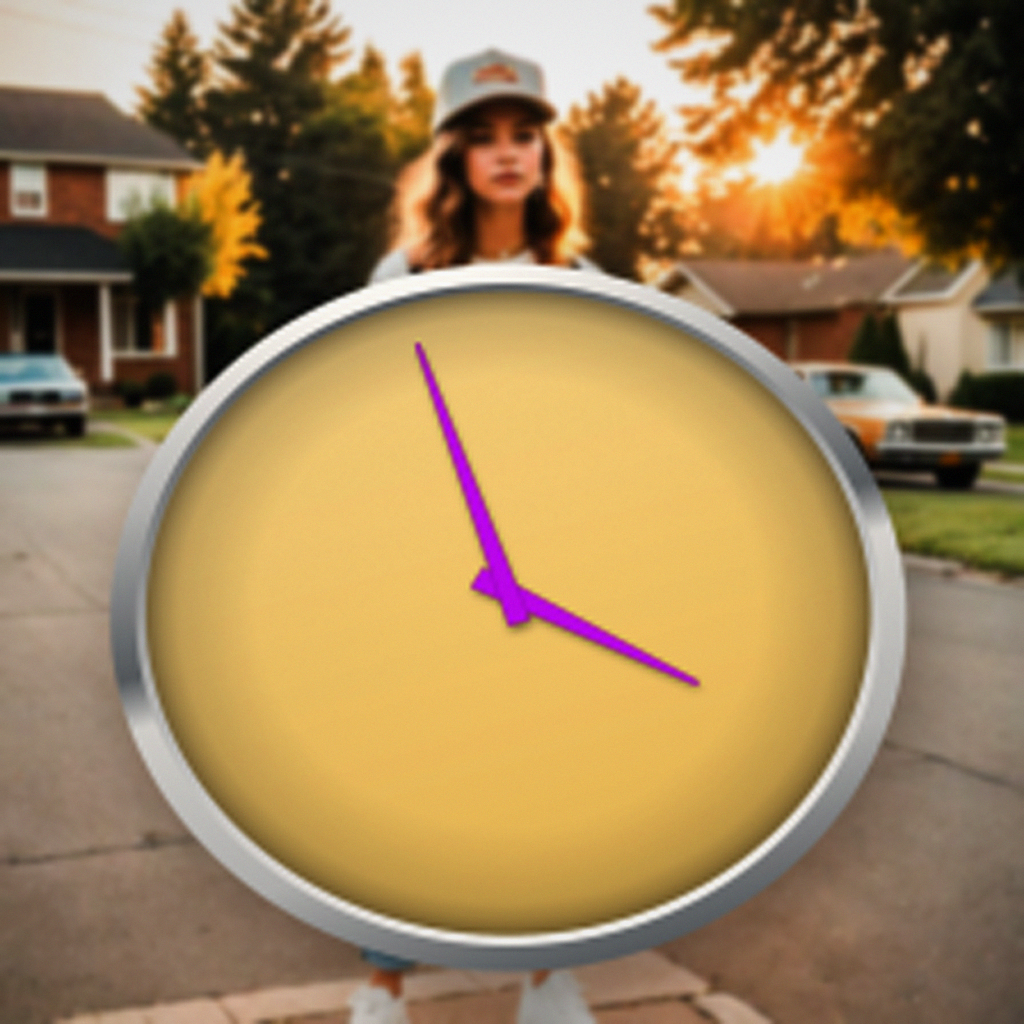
**3:57**
